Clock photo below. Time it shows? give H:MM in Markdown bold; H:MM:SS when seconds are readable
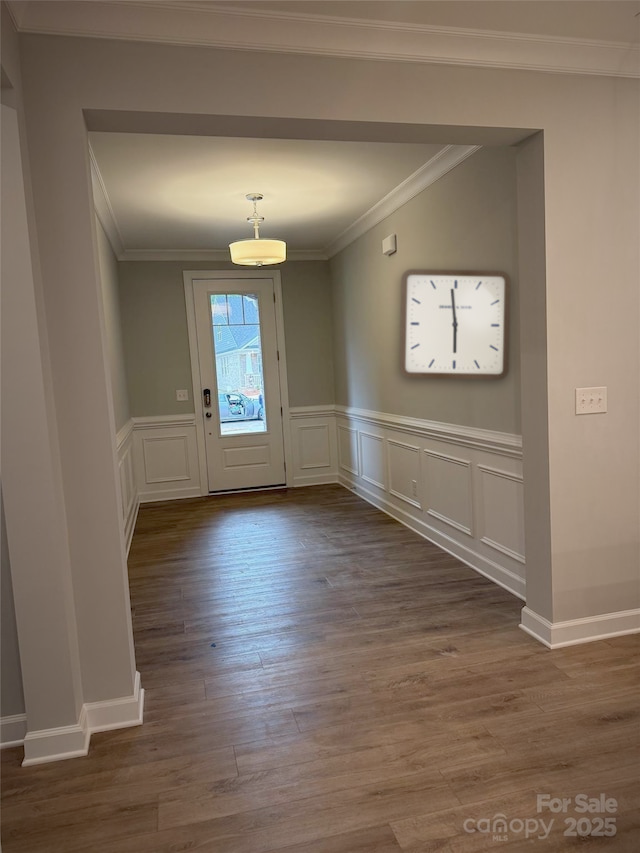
**5:59**
